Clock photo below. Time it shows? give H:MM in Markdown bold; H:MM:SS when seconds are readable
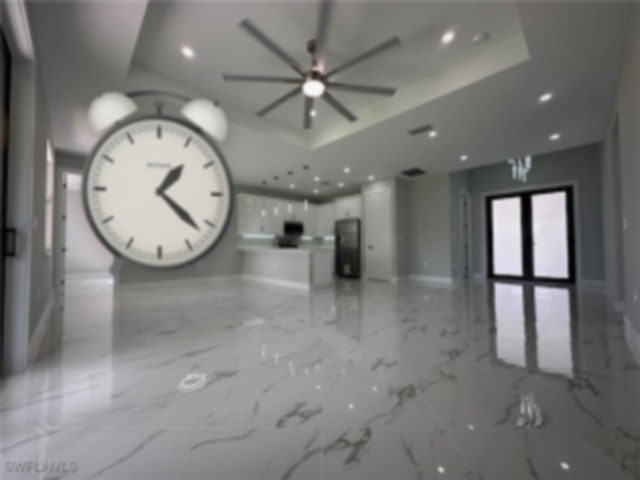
**1:22**
